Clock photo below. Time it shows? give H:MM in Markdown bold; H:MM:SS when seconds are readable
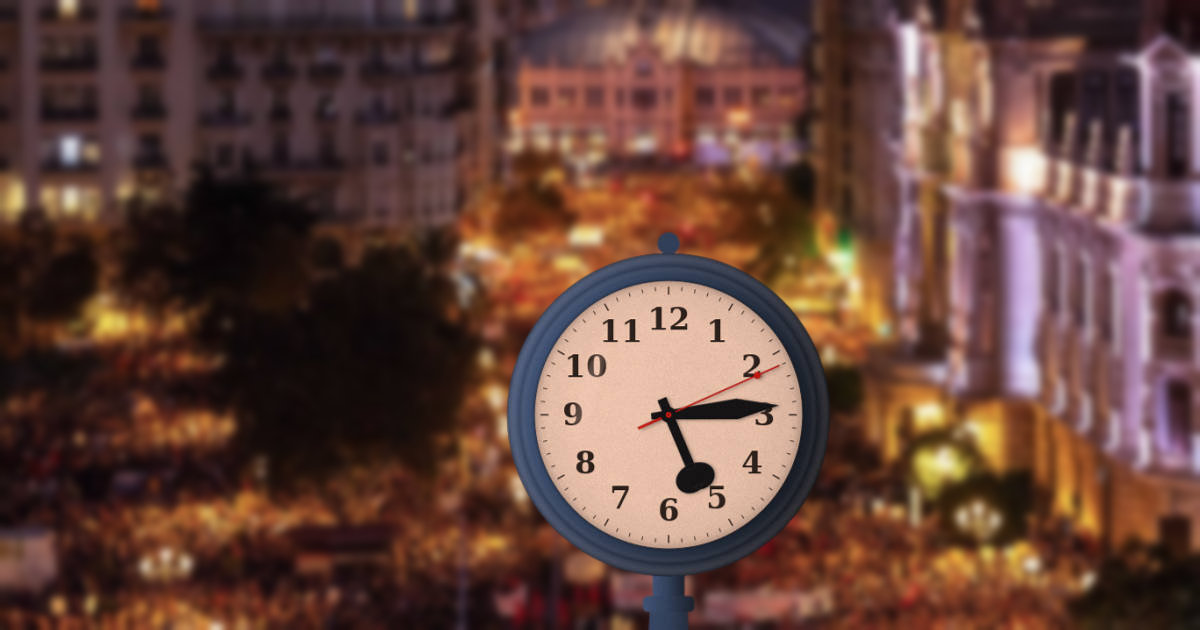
**5:14:11**
